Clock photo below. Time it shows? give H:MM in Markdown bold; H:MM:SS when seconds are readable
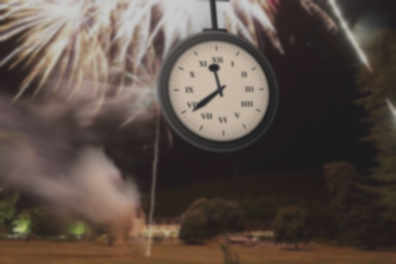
**11:39**
